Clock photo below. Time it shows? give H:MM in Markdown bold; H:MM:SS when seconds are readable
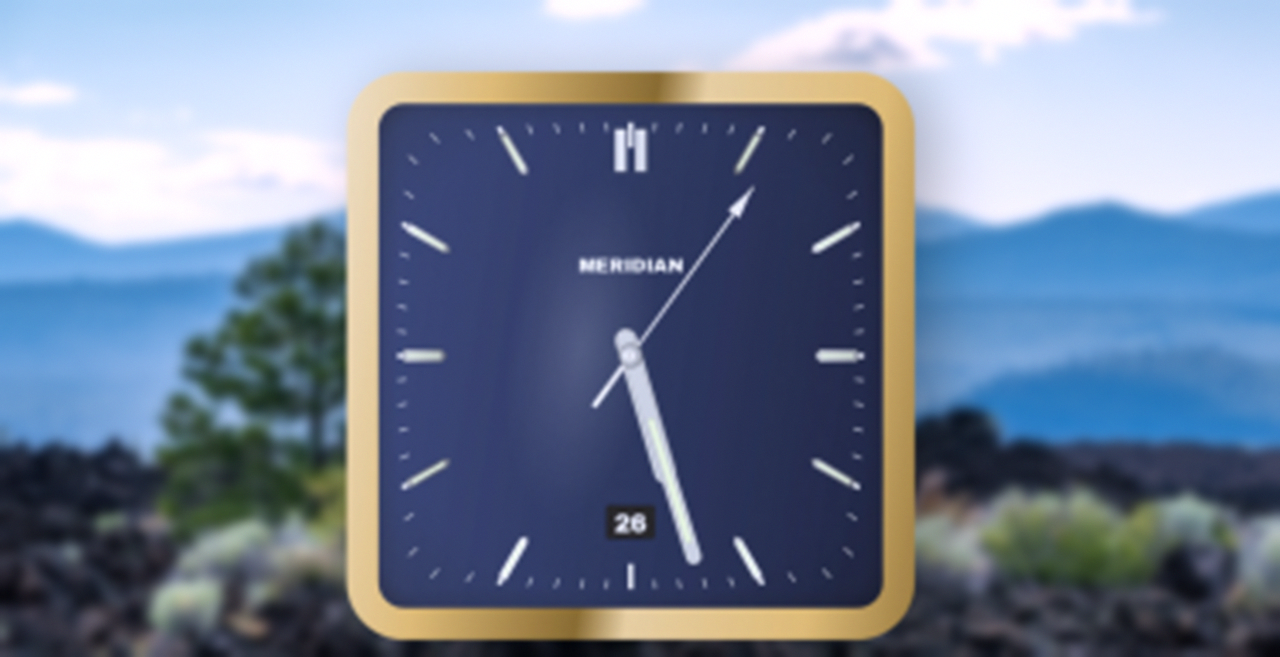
**5:27:06**
